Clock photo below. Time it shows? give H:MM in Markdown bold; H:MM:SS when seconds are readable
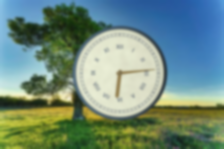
**6:14**
